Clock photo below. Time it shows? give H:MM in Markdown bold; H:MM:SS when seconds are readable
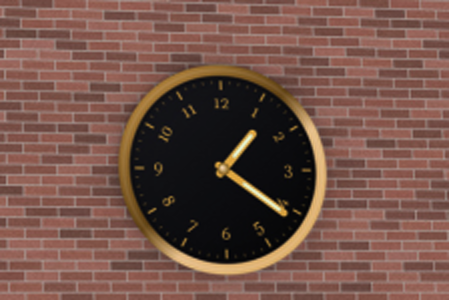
**1:21**
